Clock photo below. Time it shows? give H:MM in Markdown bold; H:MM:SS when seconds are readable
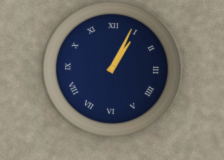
**1:04**
